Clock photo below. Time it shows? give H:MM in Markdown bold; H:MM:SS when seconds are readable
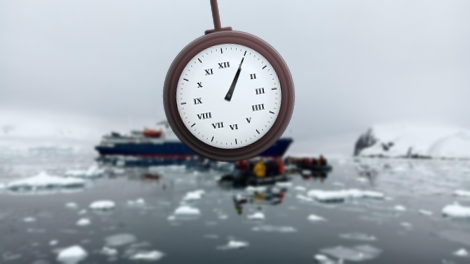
**1:05**
